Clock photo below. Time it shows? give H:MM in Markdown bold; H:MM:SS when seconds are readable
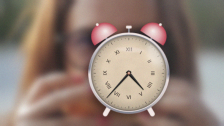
**4:37**
